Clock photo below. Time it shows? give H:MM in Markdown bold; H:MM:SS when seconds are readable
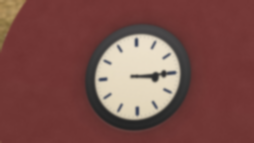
**3:15**
